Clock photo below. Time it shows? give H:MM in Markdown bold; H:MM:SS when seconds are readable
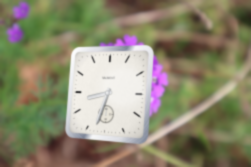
**8:33**
